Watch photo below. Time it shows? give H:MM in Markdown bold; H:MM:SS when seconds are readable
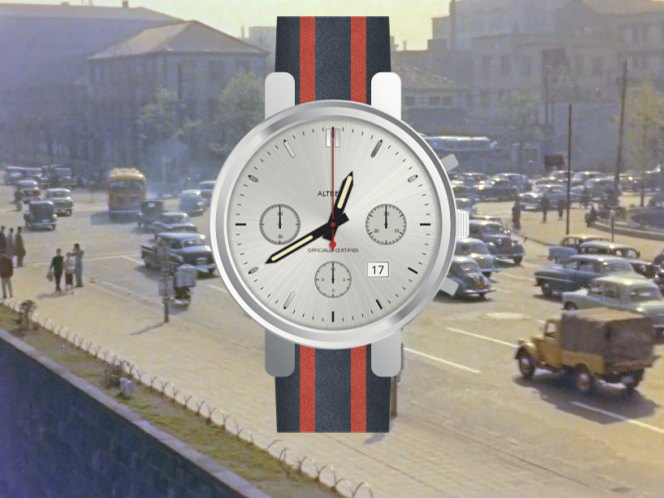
**12:40**
